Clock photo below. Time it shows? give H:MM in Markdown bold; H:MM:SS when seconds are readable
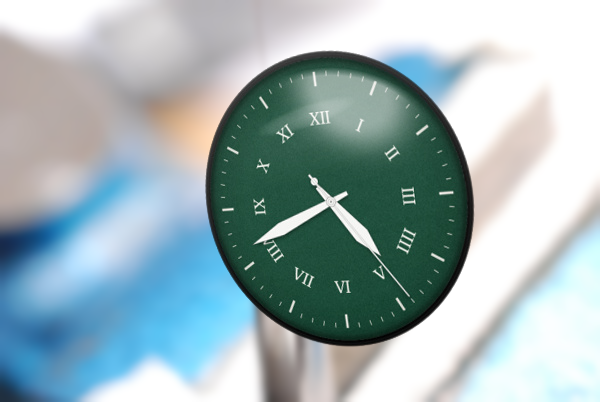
**4:41:24**
